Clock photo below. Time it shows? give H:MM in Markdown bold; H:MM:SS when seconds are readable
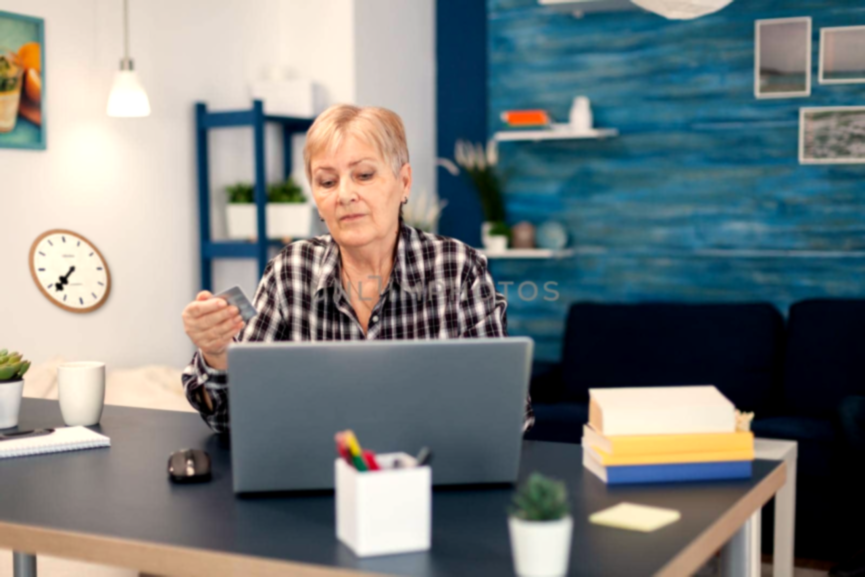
**7:38**
